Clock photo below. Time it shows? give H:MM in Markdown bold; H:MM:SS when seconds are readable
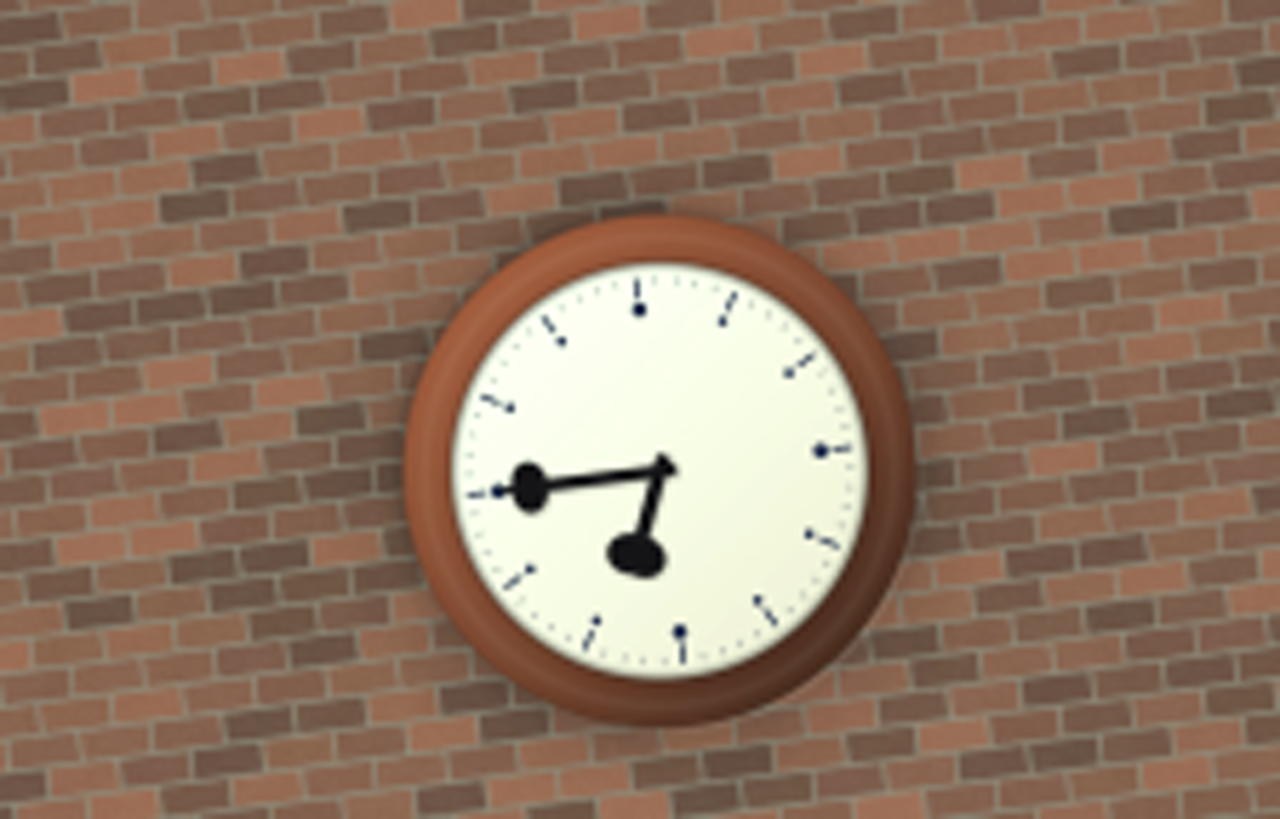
**6:45**
